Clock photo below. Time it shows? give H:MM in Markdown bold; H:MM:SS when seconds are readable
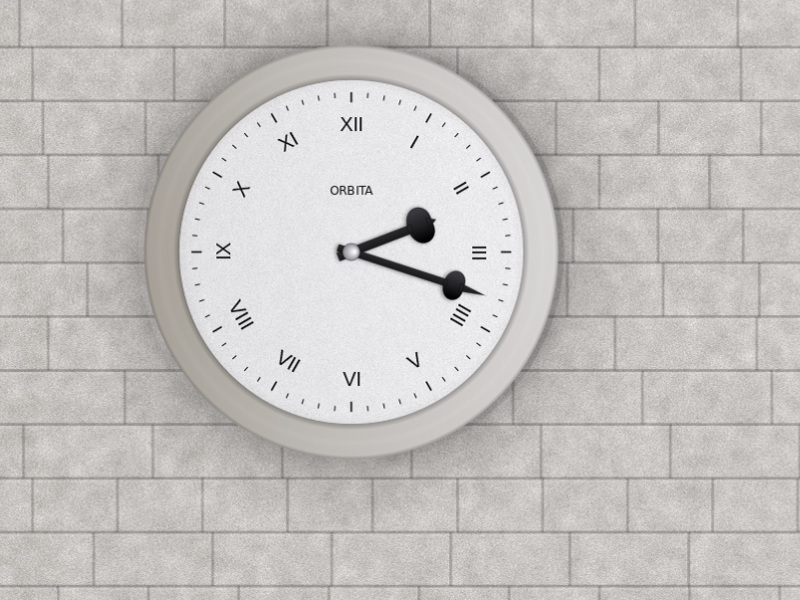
**2:18**
